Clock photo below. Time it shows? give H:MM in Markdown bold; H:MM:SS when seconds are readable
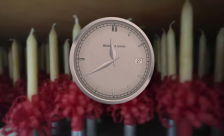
**11:40**
